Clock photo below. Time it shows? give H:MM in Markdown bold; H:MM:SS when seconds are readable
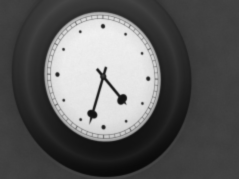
**4:33**
